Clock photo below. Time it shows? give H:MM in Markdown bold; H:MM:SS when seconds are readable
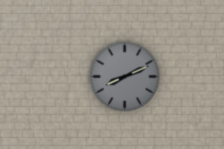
**8:11**
